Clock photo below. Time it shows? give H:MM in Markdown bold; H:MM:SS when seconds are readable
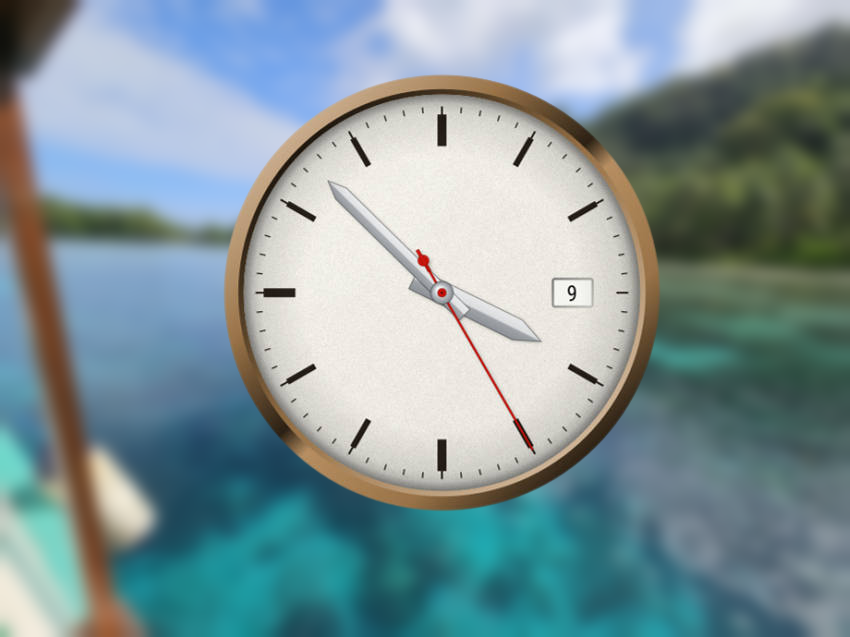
**3:52:25**
